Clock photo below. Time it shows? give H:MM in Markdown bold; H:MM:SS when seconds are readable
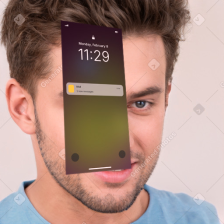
**11:29**
